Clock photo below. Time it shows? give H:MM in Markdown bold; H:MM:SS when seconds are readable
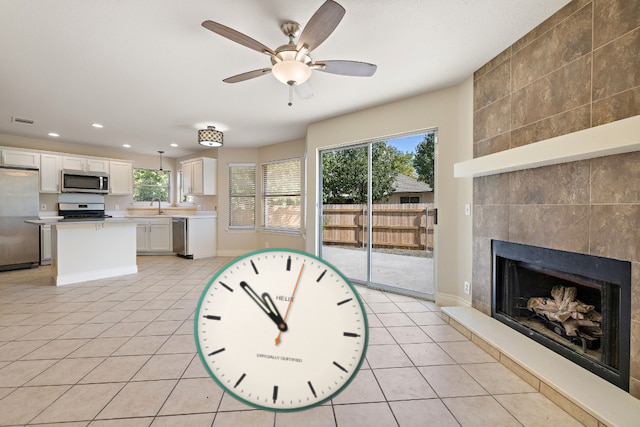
**10:52:02**
